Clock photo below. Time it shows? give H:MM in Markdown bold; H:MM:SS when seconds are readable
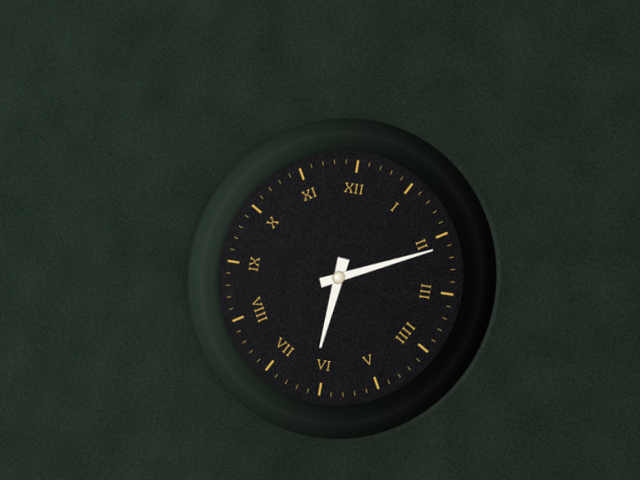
**6:11**
